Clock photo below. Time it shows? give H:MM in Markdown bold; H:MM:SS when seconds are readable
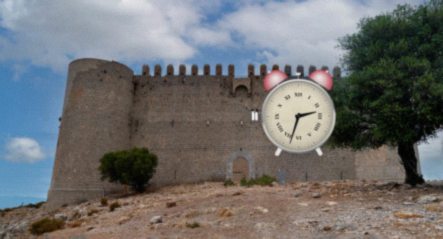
**2:33**
